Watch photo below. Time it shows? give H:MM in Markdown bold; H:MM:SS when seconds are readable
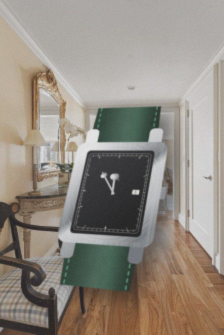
**11:54**
